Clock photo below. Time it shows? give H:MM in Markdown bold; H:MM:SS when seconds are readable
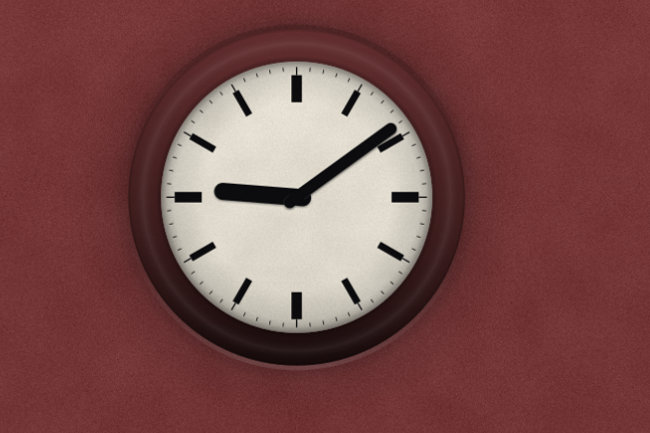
**9:09**
